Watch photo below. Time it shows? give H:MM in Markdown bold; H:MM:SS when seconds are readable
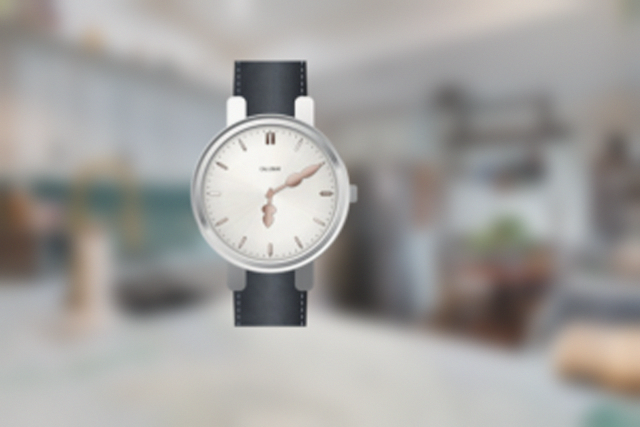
**6:10**
